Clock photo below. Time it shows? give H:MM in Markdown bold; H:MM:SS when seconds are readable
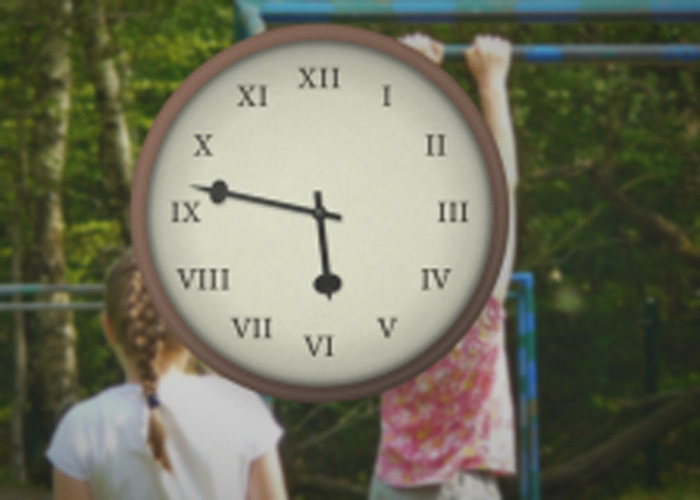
**5:47**
